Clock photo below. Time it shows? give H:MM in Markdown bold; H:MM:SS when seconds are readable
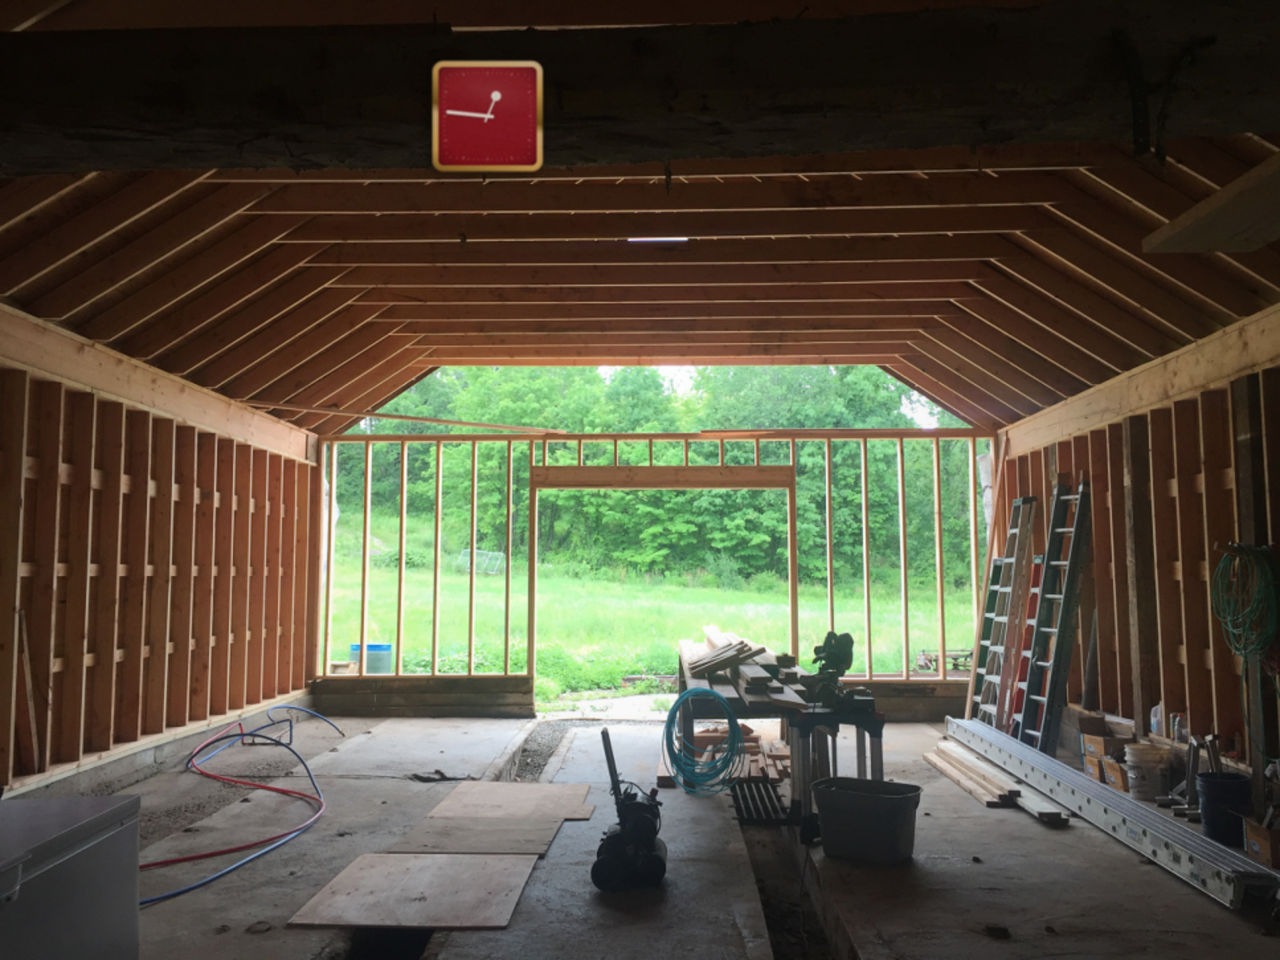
**12:46**
